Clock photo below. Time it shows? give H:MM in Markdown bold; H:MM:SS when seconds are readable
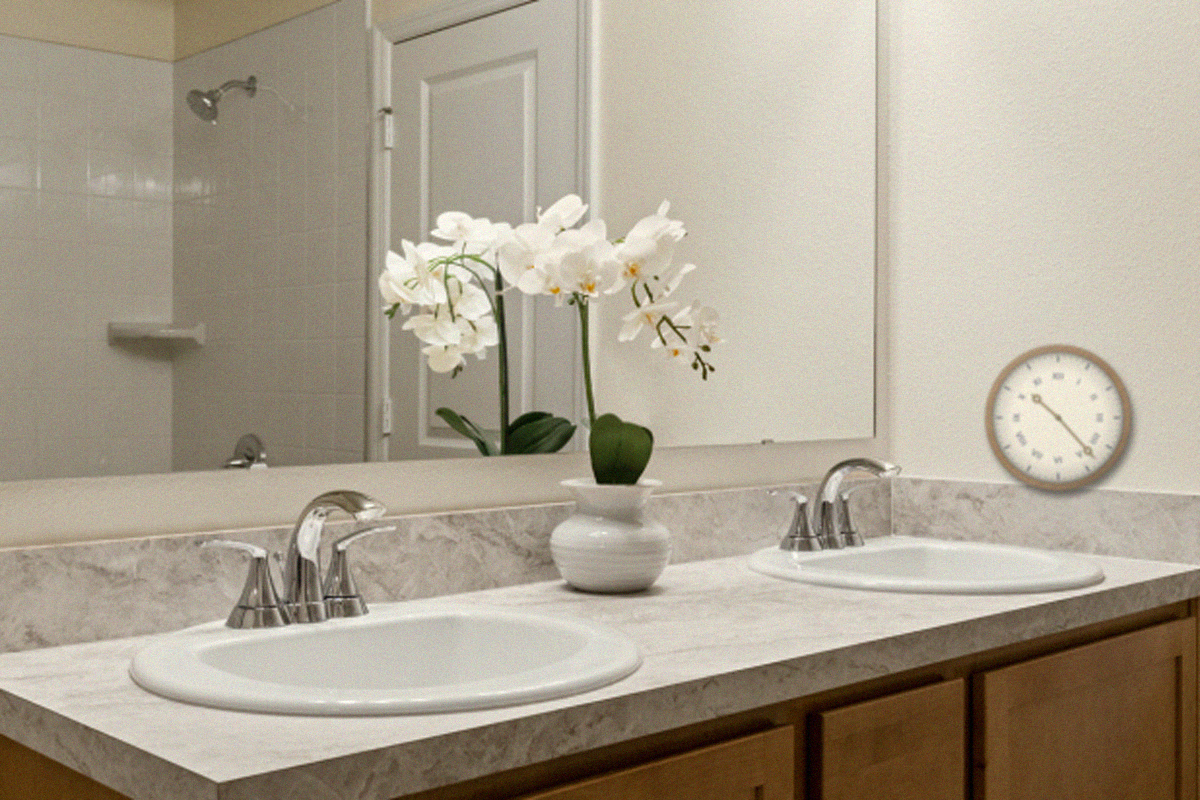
**10:23**
